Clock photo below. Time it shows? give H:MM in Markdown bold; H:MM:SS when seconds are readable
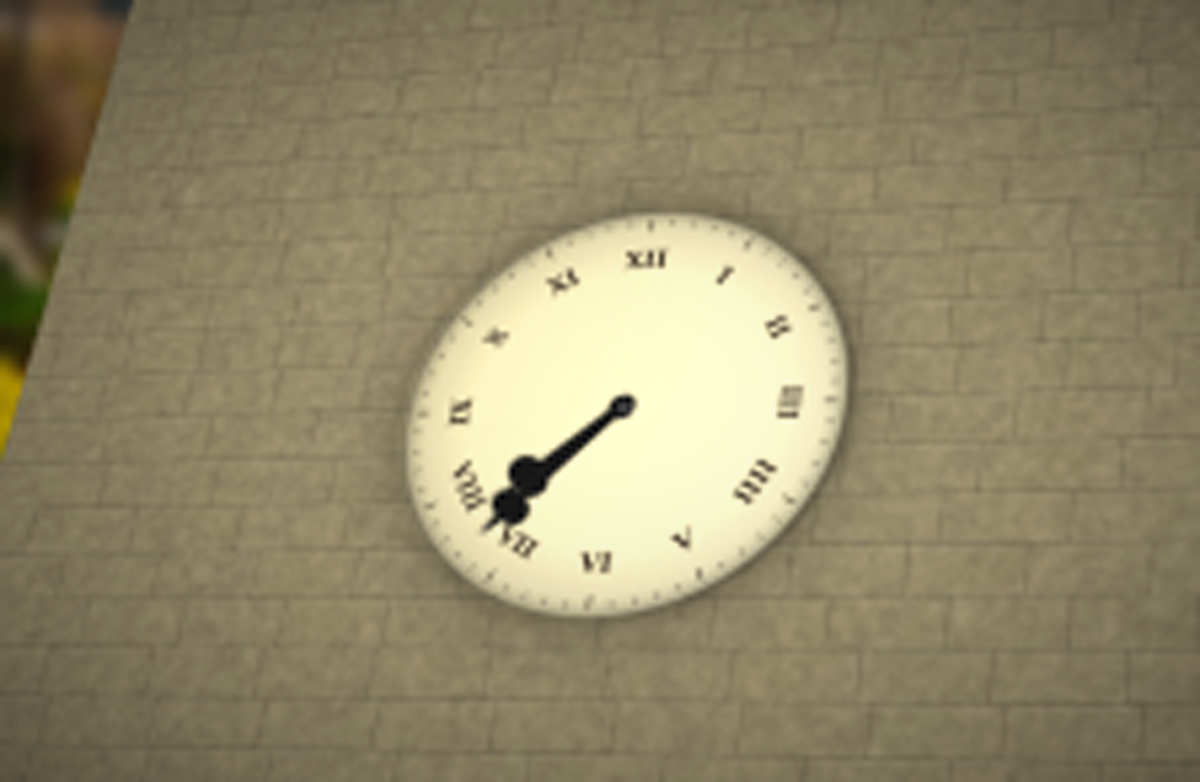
**7:37**
